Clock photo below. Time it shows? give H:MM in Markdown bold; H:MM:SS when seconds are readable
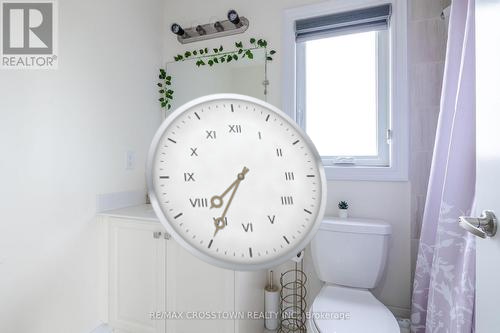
**7:35**
